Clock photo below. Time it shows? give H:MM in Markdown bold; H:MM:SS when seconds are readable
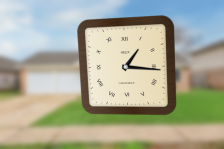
**1:16**
